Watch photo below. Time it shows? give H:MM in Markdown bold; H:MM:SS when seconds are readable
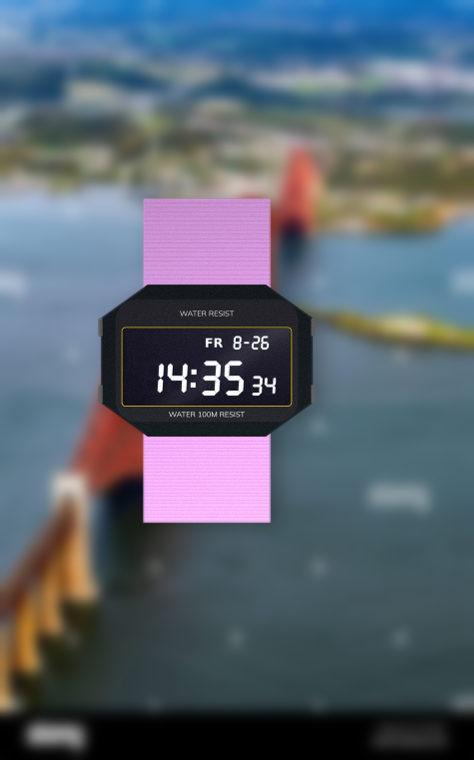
**14:35:34**
